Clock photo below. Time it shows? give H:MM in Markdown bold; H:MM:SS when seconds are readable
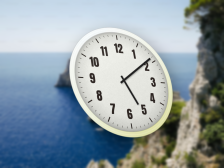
**5:09**
